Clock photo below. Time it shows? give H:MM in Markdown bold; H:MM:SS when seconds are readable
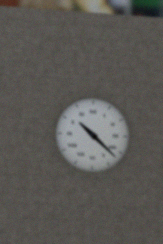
**10:22**
